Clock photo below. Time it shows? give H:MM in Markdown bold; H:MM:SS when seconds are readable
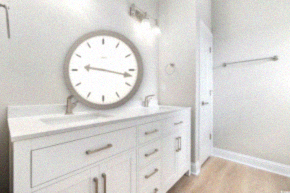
**9:17**
